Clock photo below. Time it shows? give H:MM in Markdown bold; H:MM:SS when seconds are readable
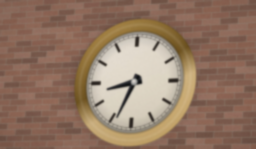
**8:34**
